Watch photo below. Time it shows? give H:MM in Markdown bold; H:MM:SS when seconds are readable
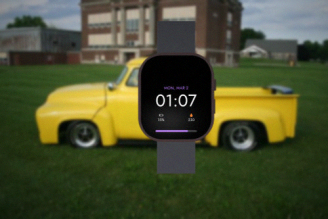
**1:07**
